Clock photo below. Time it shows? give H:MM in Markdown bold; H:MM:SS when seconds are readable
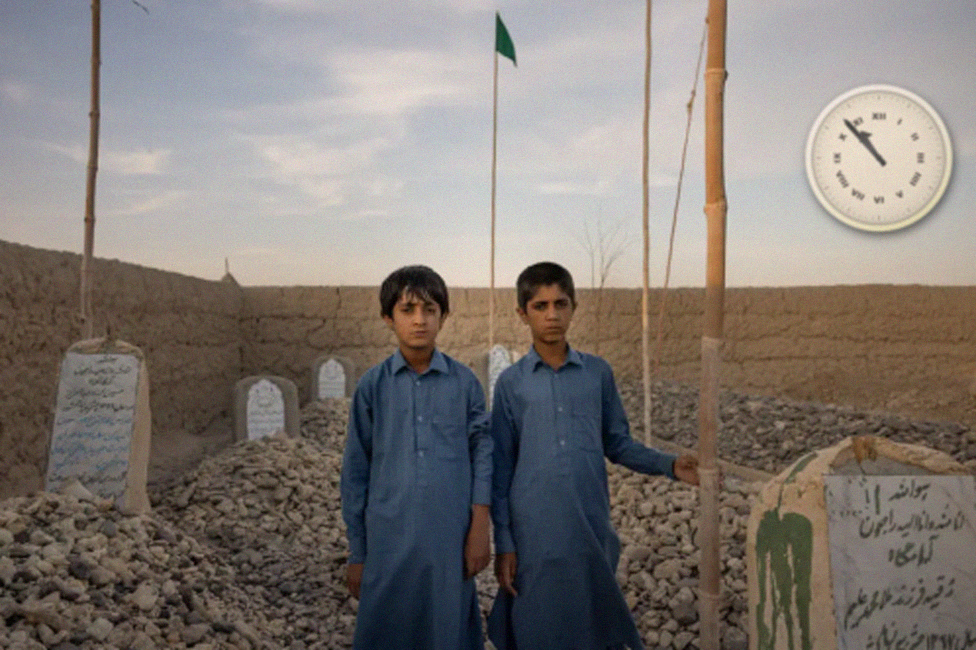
**10:53**
